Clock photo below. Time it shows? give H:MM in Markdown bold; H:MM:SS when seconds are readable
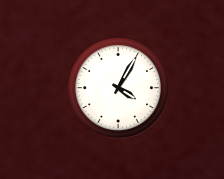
**4:05**
